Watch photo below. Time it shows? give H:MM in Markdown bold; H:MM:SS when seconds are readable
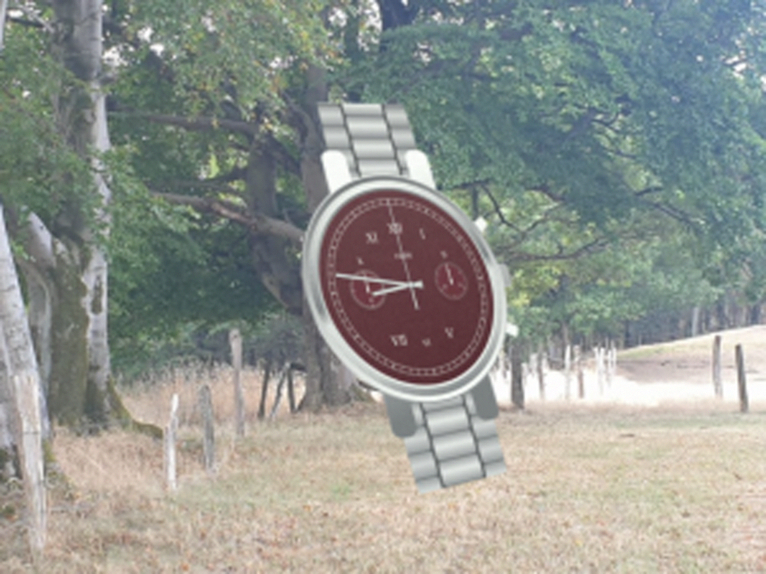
**8:47**
